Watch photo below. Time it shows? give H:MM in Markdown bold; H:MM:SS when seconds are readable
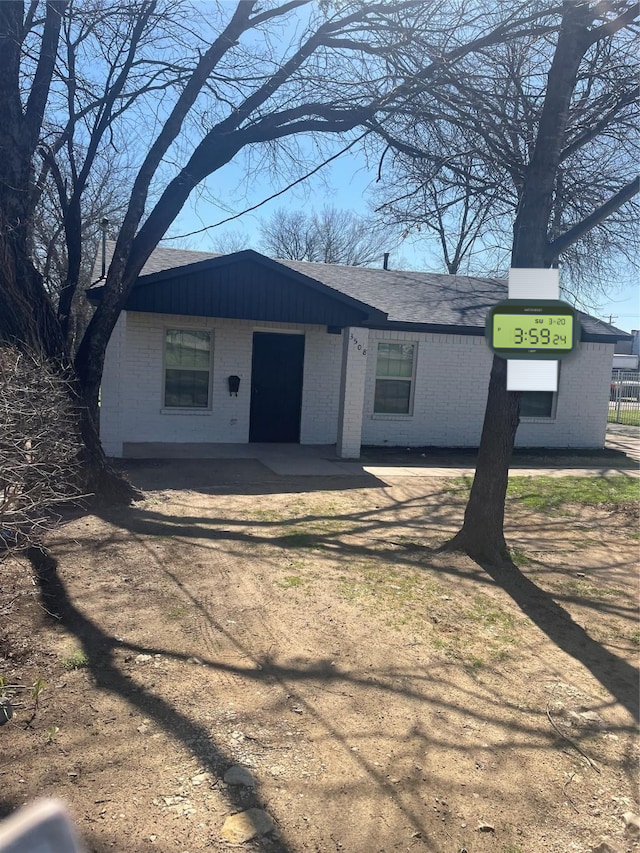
**3:59:24**
